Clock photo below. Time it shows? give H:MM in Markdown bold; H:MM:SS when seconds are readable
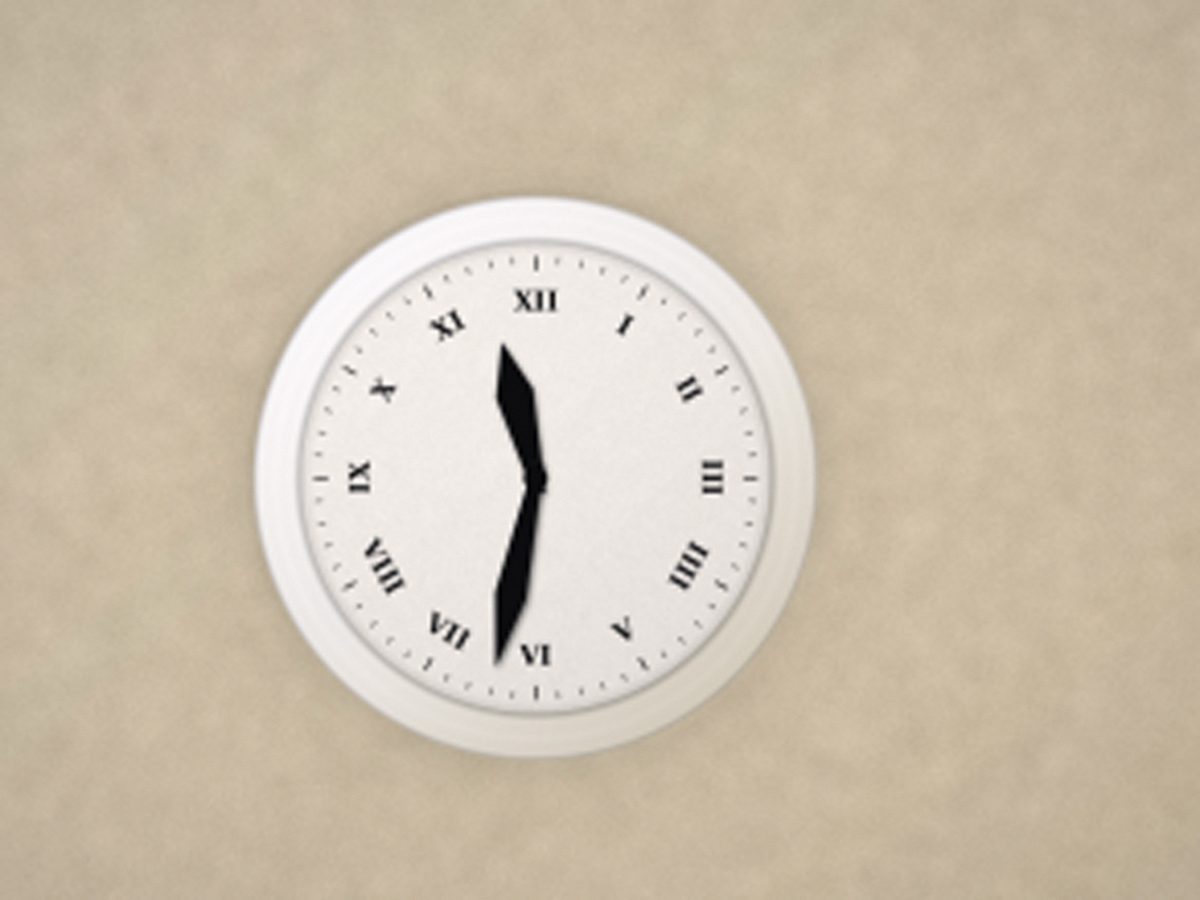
**11:32**
